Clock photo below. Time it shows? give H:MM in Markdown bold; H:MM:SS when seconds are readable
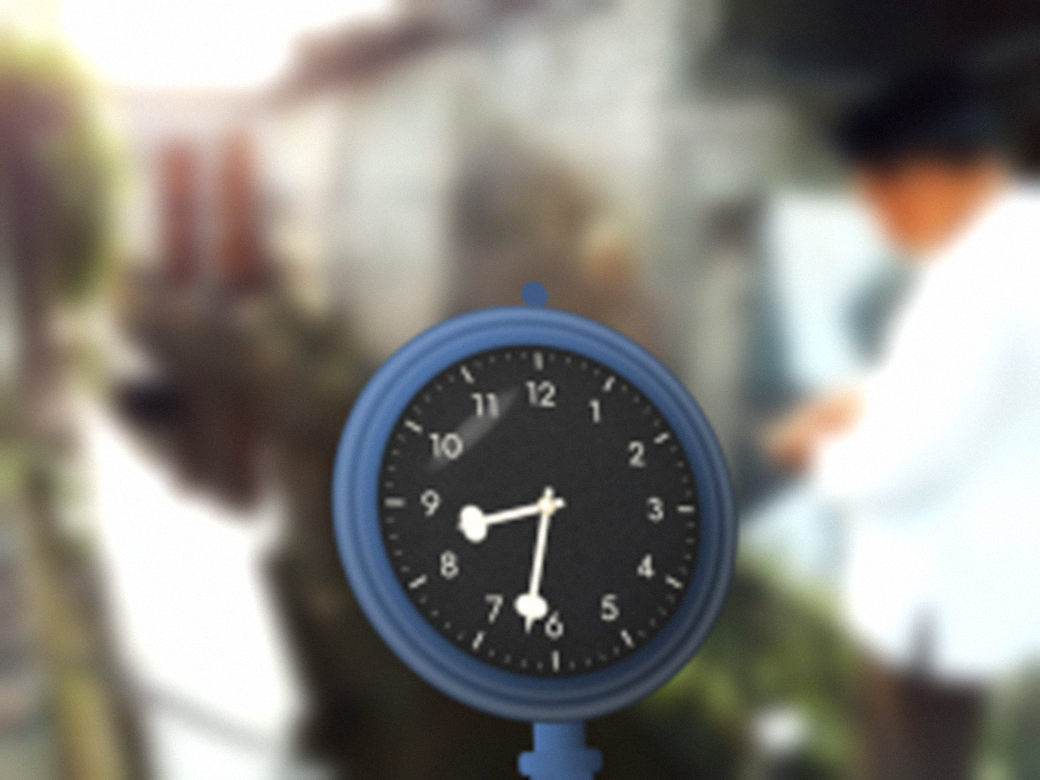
**8:32**
